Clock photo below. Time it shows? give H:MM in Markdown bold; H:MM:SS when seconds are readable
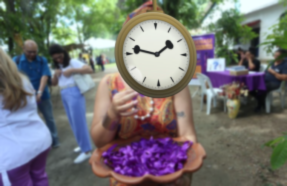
**1:47**
